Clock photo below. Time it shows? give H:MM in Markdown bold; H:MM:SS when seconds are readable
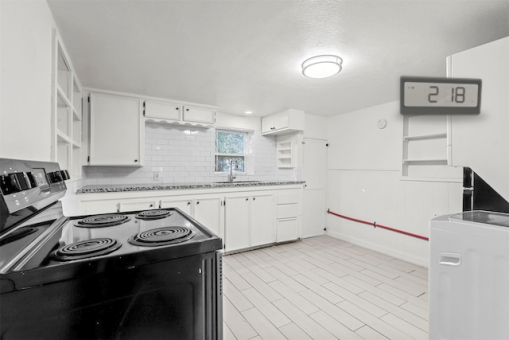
**2:18**
